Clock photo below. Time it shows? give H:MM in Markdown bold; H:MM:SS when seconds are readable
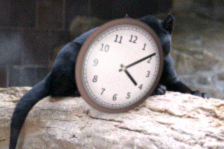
**4:09**
